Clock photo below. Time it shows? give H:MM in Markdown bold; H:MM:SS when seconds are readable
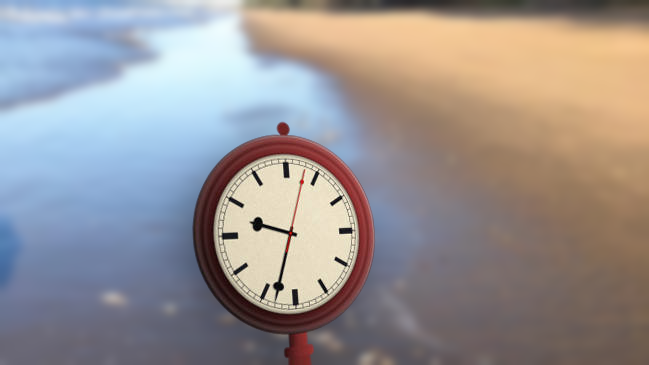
**9:33:03**
